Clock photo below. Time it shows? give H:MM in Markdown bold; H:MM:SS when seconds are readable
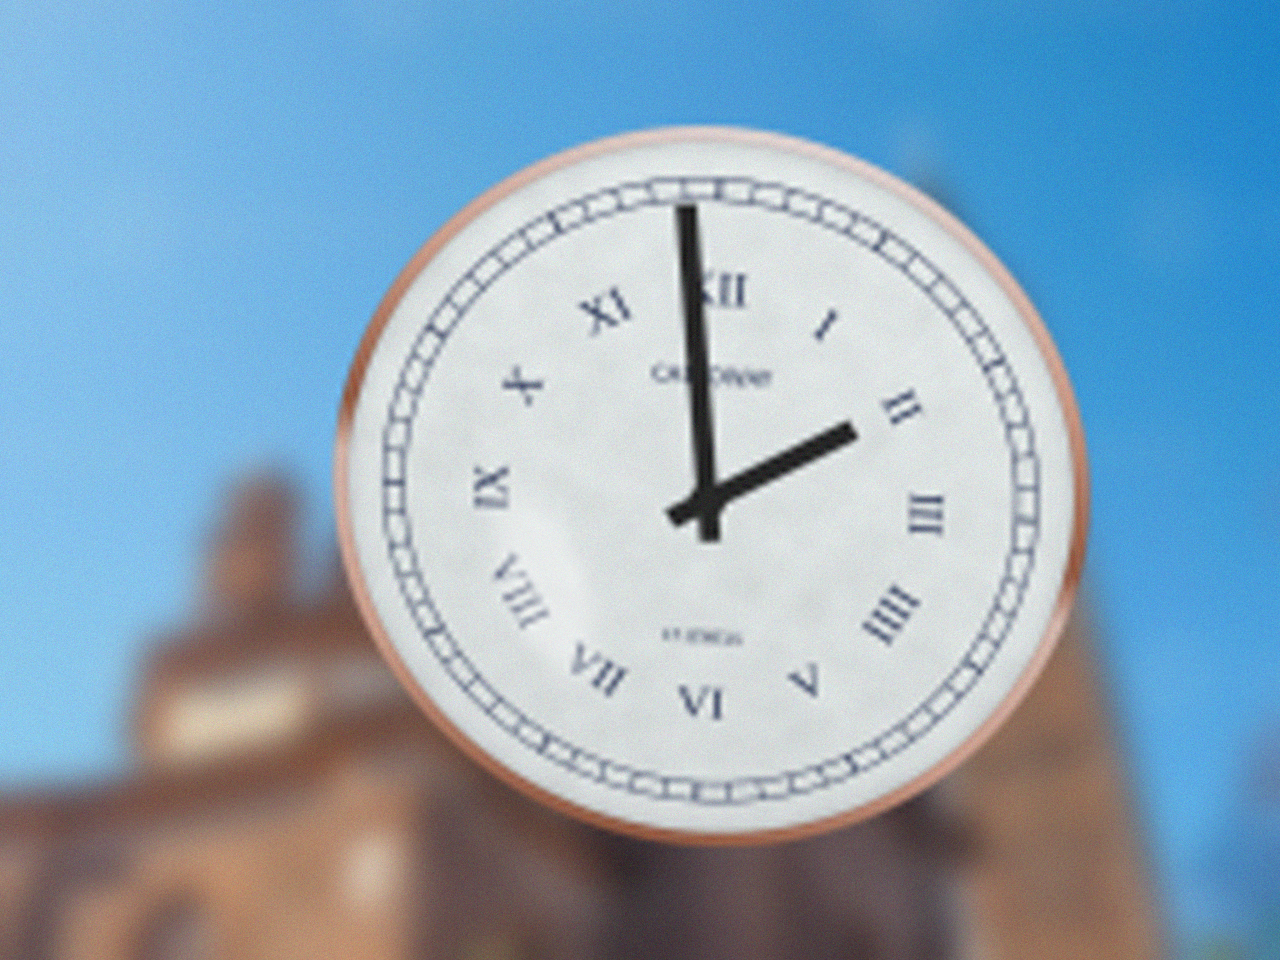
**1:59**
